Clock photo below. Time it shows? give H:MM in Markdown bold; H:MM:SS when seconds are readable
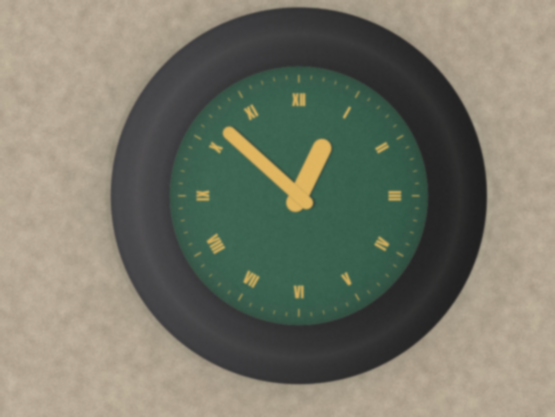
**12:52**
